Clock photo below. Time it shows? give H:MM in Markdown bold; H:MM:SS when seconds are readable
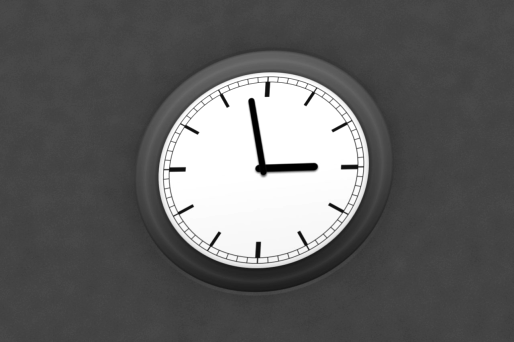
**2:58**
